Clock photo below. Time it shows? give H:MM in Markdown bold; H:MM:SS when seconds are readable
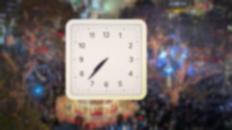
**7:37**
